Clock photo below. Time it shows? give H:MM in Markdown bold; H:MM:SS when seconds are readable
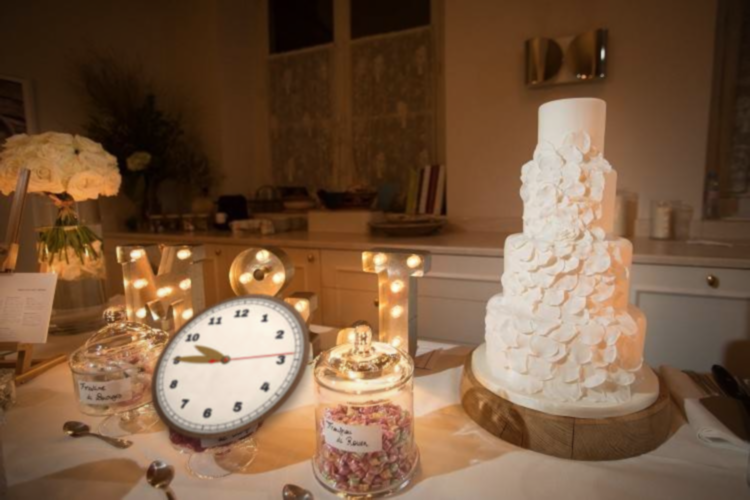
**9:45:14**
